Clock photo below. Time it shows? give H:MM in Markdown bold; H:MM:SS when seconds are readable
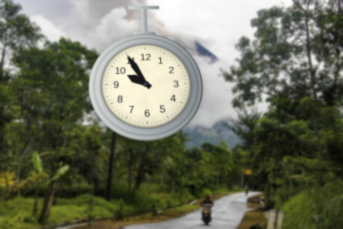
**9:55**
